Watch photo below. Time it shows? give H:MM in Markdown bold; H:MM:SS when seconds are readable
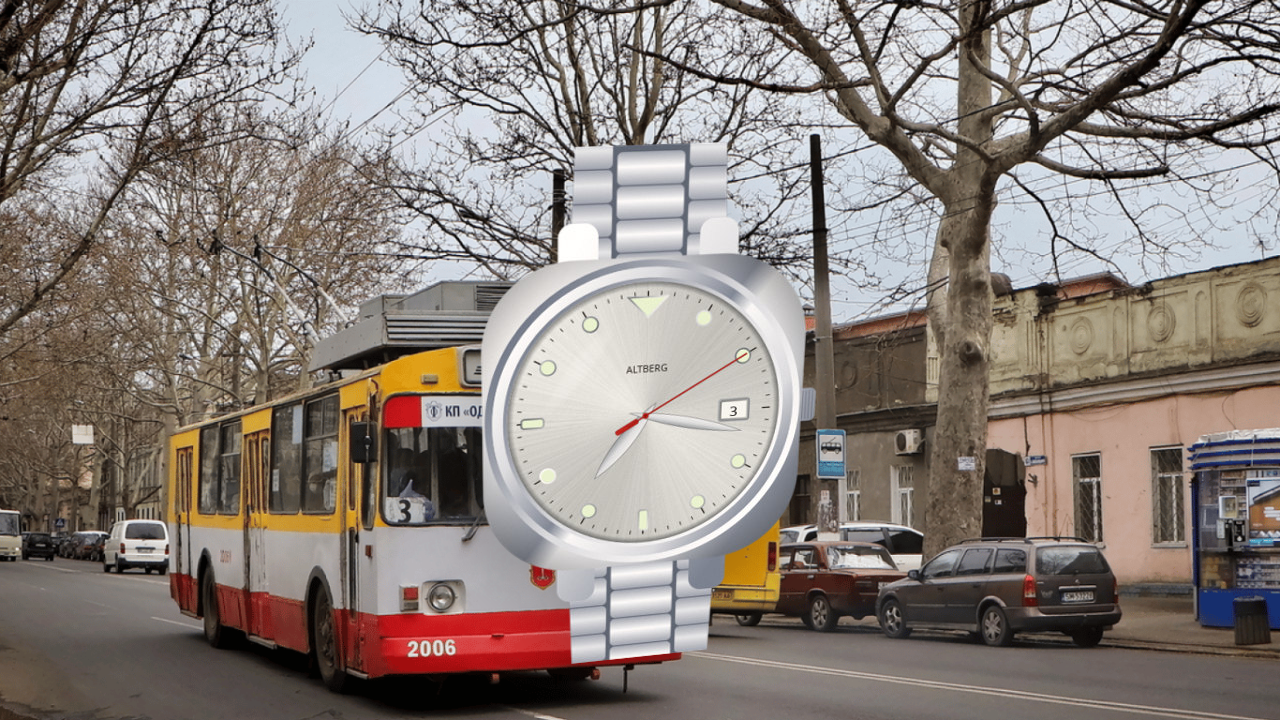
**7:17:10**
